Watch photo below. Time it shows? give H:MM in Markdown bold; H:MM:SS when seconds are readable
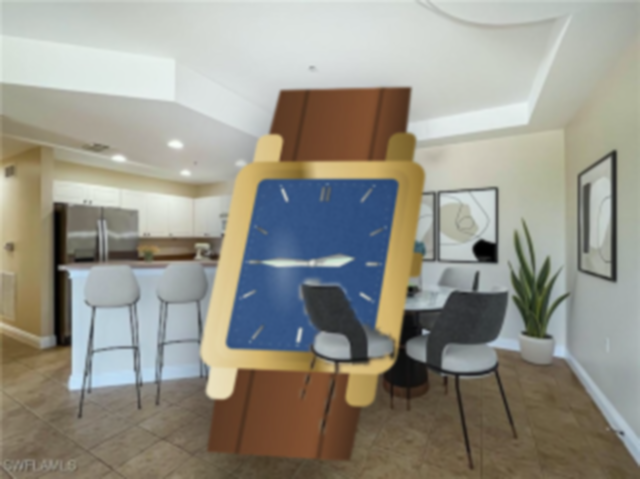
**2:45**
